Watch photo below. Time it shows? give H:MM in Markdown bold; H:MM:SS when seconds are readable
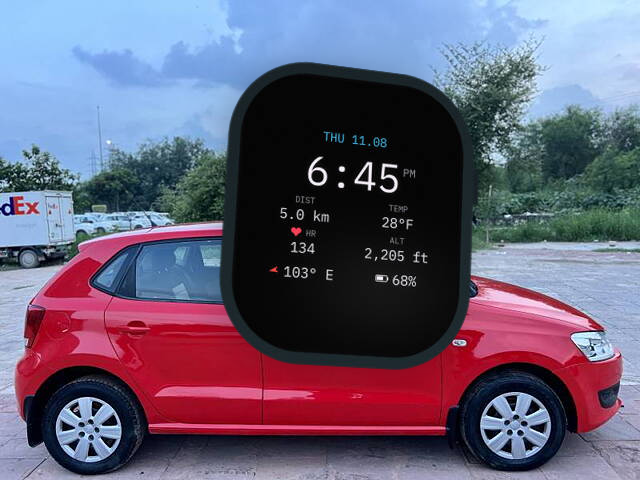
**6:45**
